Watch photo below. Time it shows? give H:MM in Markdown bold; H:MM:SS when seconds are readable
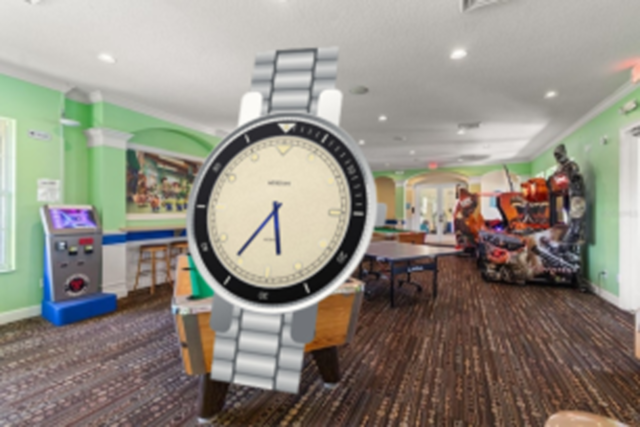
**5:36**
